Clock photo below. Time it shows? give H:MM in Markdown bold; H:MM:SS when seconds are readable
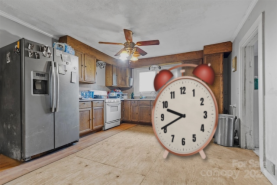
**9:41**
